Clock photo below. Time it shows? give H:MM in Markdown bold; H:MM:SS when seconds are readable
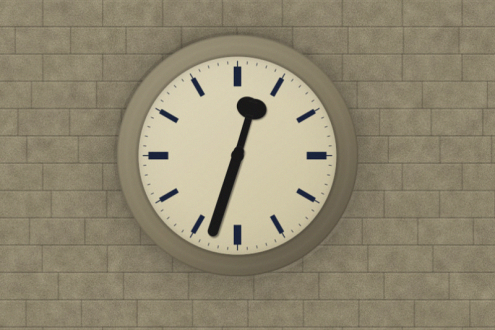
**12:33**
